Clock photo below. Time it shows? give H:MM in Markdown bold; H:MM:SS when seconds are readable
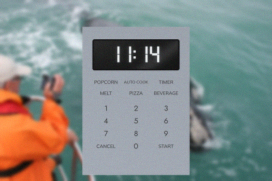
**11:14**
